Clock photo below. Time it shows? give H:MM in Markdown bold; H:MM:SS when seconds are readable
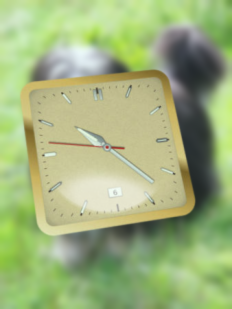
**10:22:47**
